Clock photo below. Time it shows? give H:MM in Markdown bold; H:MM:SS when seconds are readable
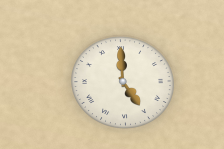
**5:00**
